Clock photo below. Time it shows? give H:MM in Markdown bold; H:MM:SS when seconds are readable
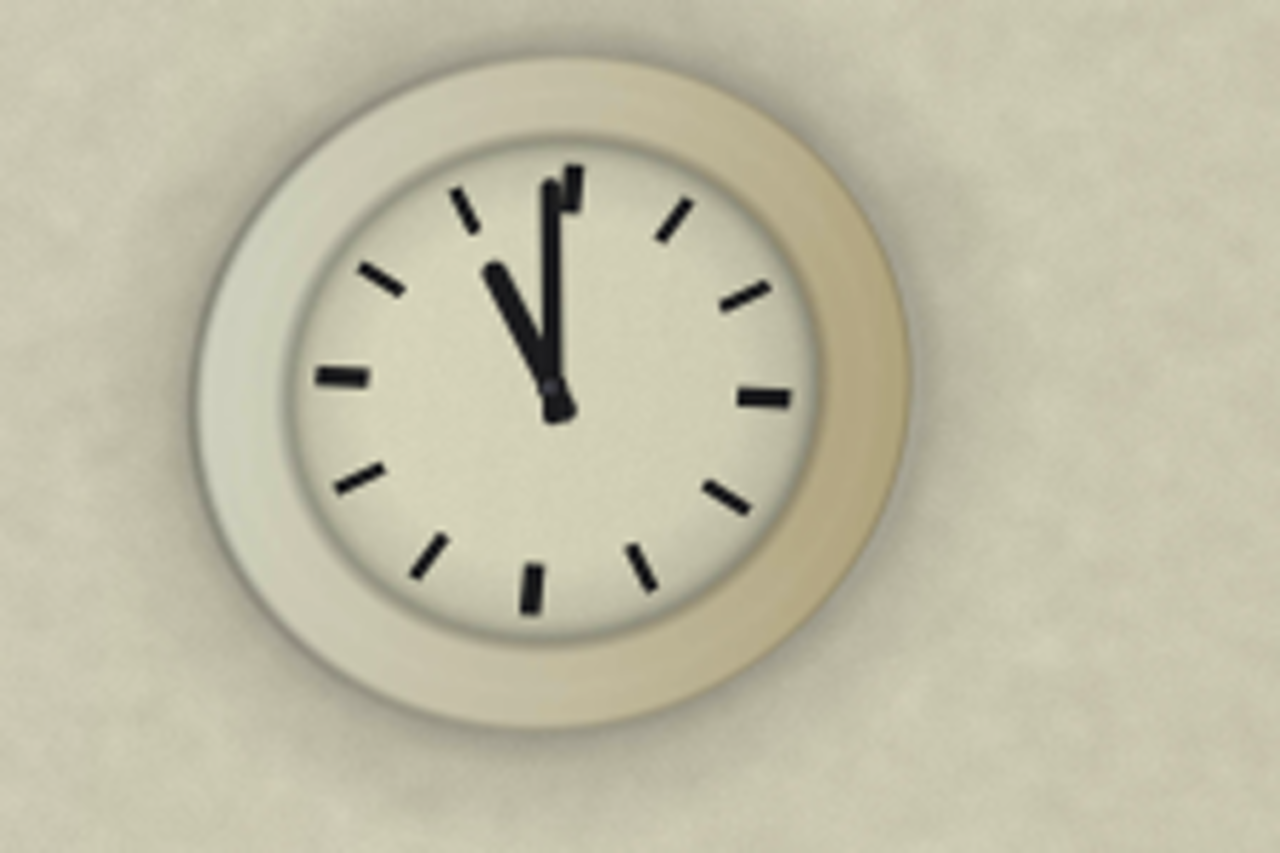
**10:59**
